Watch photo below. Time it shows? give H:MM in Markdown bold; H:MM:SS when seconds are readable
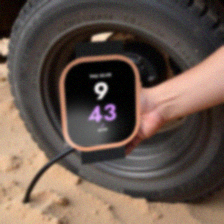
**9:43**
